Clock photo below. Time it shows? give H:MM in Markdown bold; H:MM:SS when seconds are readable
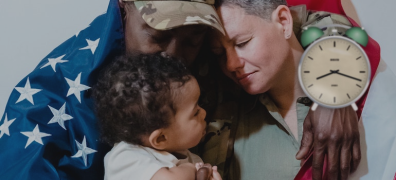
**8:18**
